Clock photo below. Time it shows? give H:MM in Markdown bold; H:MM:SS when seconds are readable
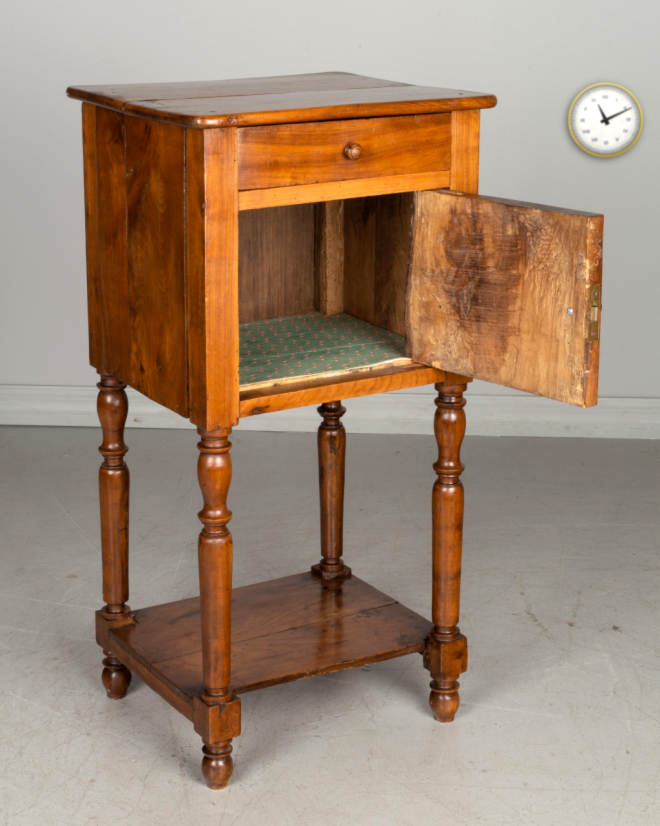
**11:11**
